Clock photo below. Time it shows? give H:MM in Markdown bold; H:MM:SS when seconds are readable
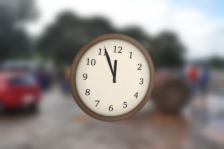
**11:56**
